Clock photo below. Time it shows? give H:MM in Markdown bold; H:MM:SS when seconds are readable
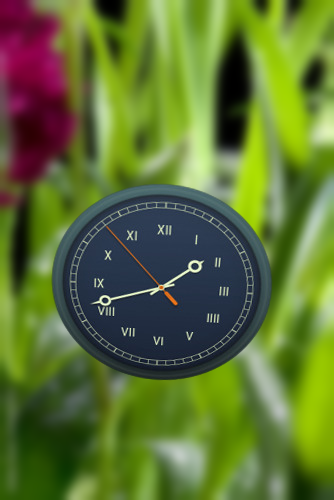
**1:41:53**
